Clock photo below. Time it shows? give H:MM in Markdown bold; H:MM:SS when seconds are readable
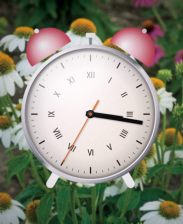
**3:16:35**
